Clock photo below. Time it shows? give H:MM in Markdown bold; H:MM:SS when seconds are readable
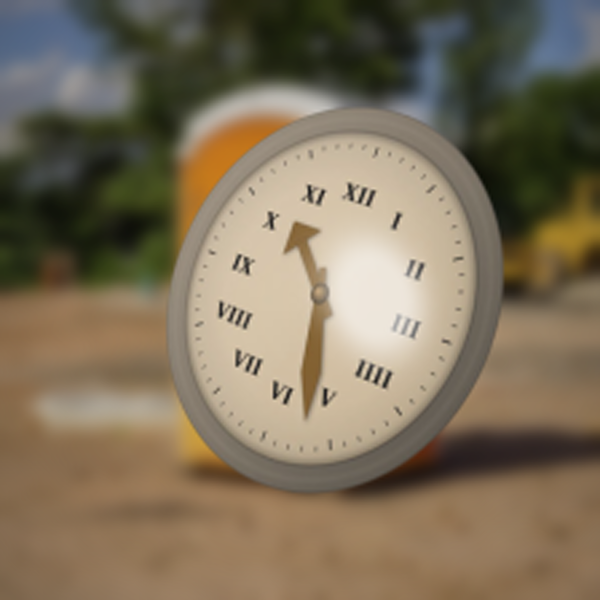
**10:27**
